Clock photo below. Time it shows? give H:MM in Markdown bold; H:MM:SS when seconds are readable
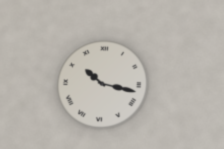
**10:17**
